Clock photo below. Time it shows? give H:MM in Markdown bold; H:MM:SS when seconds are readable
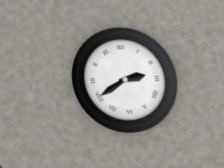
**2:40**
